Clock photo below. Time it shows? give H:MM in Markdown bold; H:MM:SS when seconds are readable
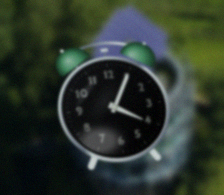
**4:05**
